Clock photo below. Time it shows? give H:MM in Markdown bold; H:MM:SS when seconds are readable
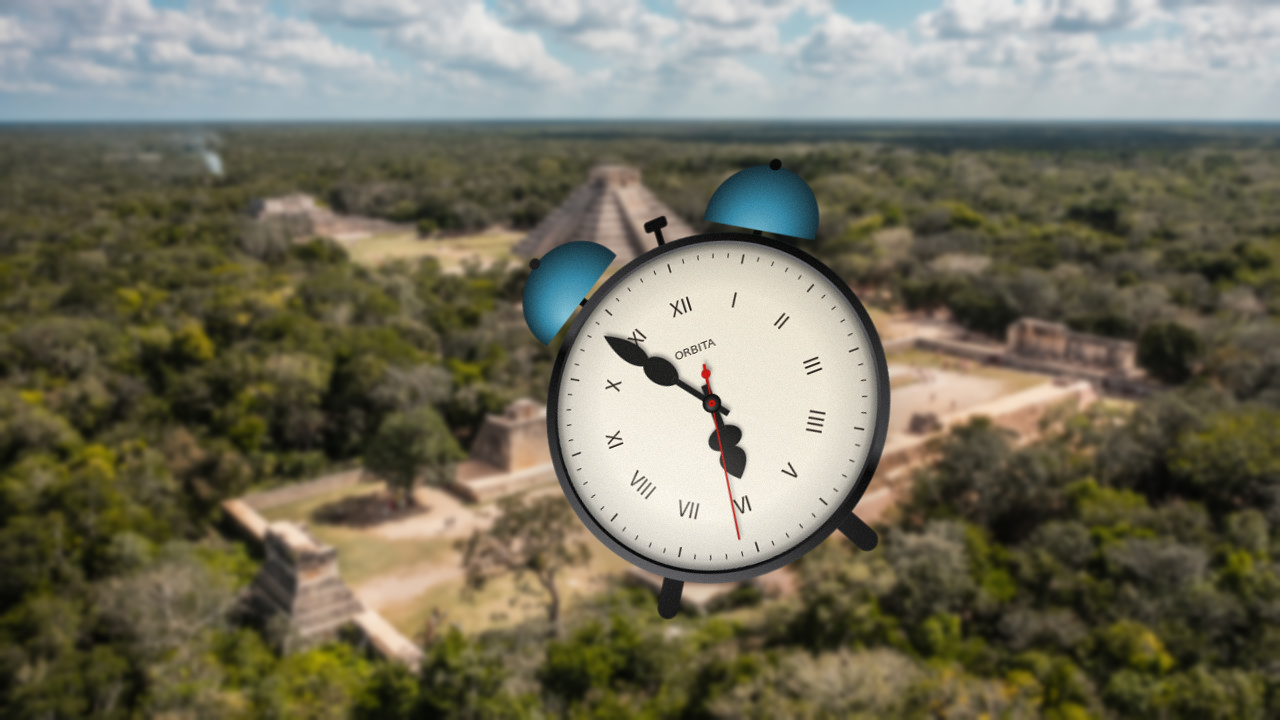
**5:53:31**
